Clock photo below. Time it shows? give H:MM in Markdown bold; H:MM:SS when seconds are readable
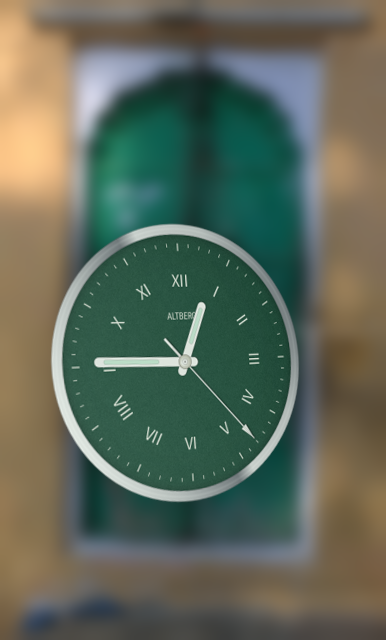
**12:45:23**
